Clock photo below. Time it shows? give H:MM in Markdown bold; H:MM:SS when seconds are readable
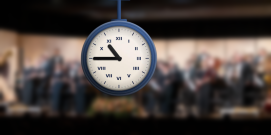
**10:45**
